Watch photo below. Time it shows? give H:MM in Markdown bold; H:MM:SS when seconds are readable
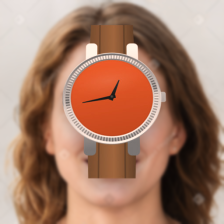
**12:43**
